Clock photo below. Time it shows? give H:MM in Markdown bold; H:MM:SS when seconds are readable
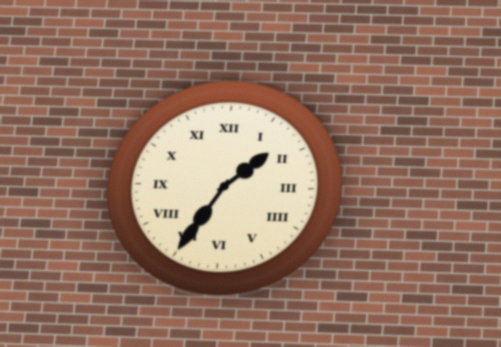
**1:35**
